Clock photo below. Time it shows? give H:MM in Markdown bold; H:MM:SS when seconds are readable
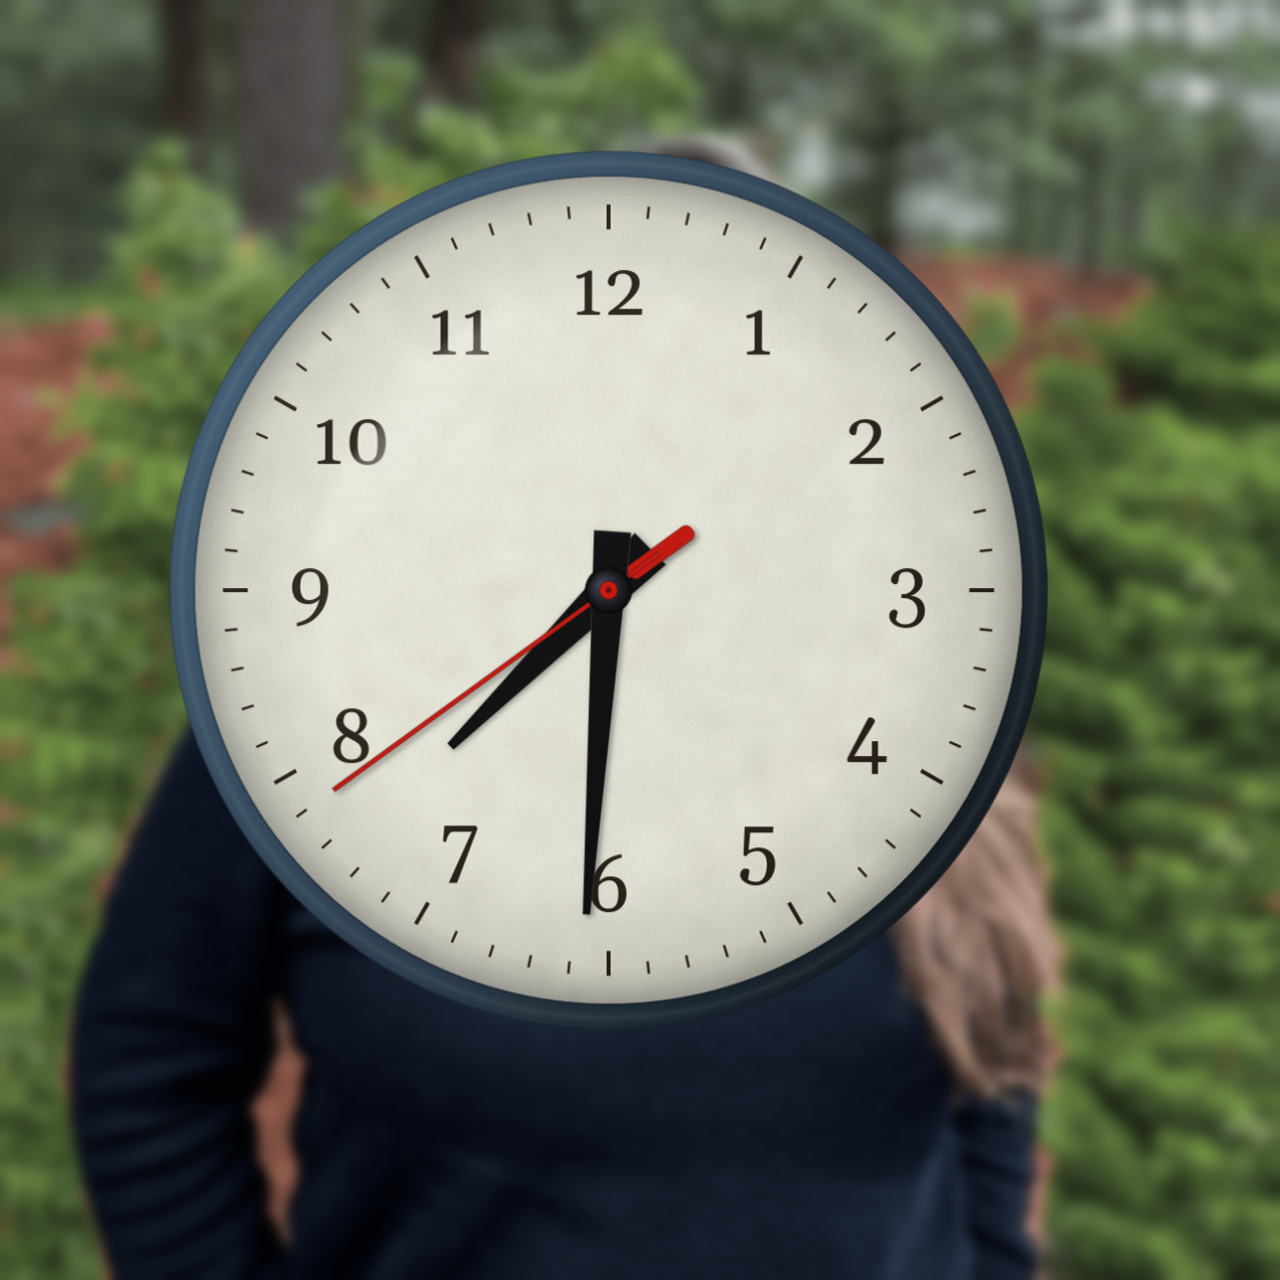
**7:30:39**
